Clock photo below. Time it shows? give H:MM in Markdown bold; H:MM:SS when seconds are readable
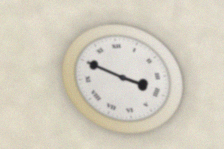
**3:50**
